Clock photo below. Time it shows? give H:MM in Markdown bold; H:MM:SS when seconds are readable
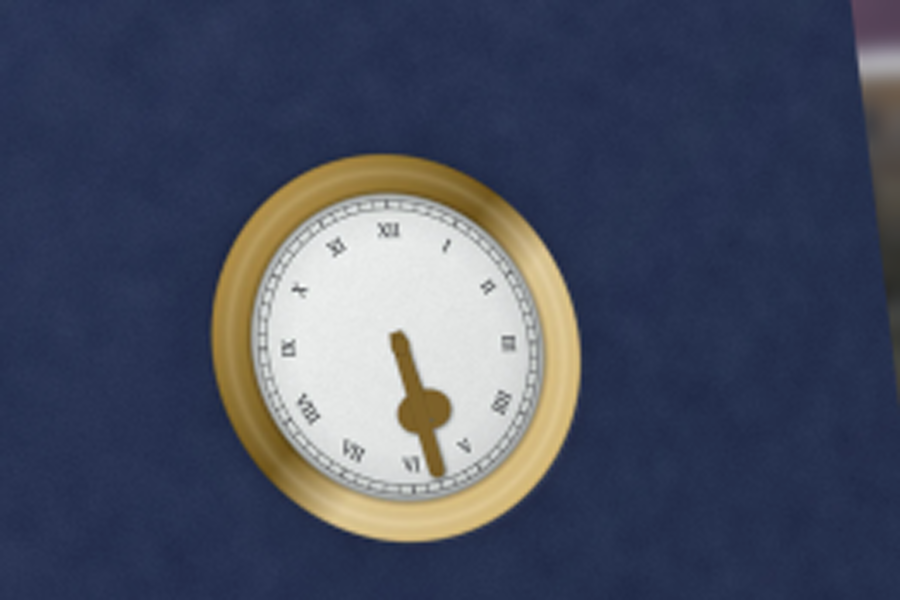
**5:28**
